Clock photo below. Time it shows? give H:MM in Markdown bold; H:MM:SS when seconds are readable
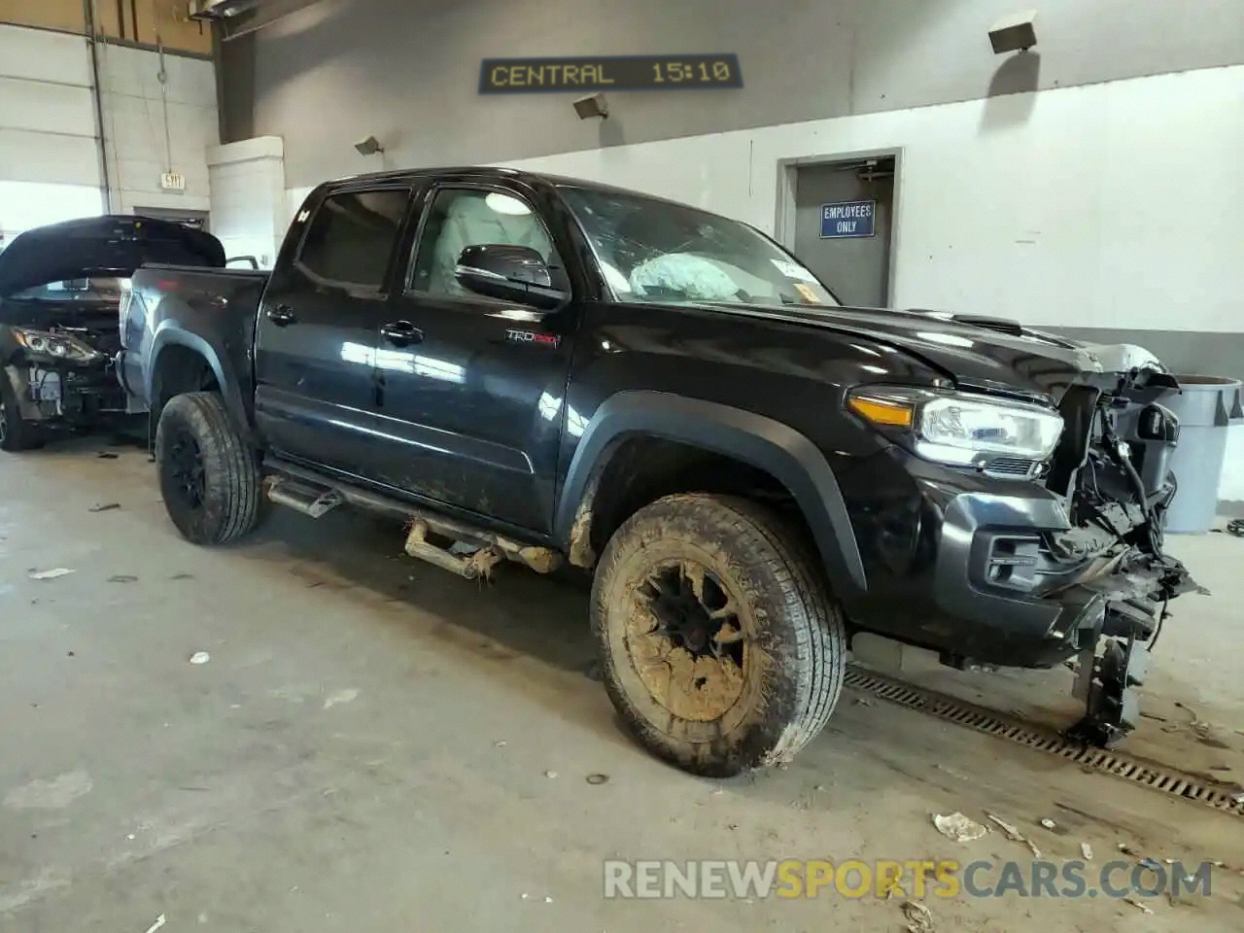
**15:10**
